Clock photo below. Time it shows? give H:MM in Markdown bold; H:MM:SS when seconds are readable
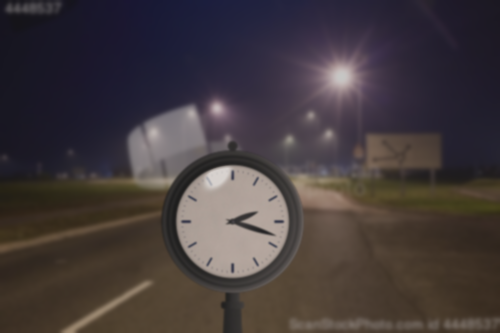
**2:18**
